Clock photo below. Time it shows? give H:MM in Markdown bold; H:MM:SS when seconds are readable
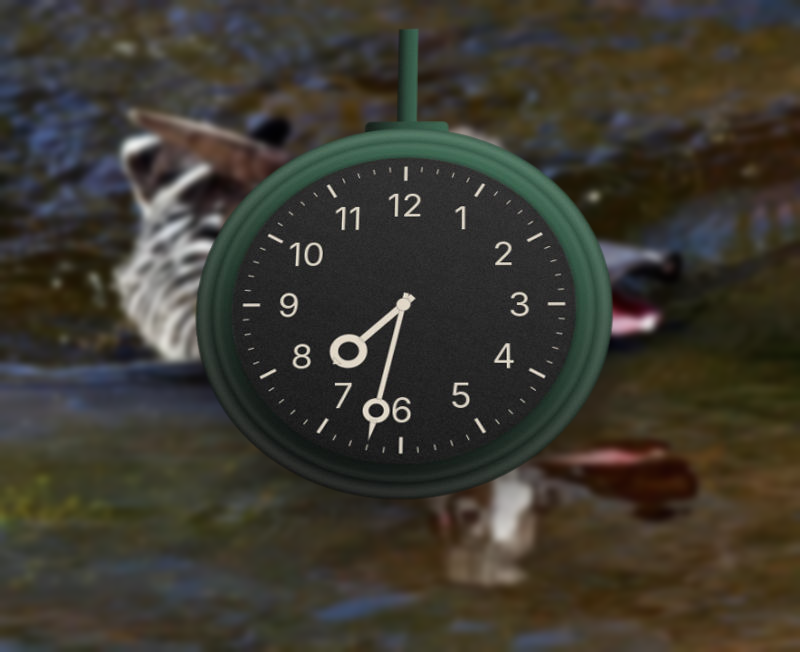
**7:32**
